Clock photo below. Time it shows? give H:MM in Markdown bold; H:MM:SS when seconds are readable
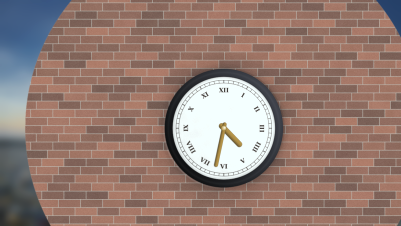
**4:32**
